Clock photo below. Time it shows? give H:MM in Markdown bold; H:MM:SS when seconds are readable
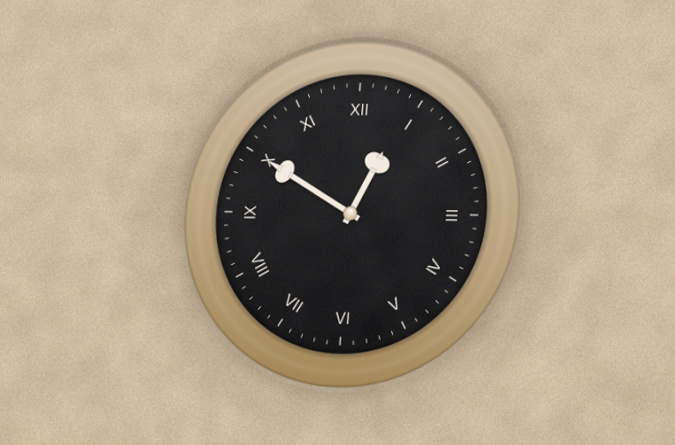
**12:50**
